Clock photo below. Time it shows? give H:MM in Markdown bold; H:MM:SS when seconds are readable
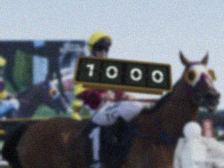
**10:00**
